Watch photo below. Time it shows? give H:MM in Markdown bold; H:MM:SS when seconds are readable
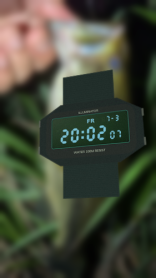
**20:02:07**
